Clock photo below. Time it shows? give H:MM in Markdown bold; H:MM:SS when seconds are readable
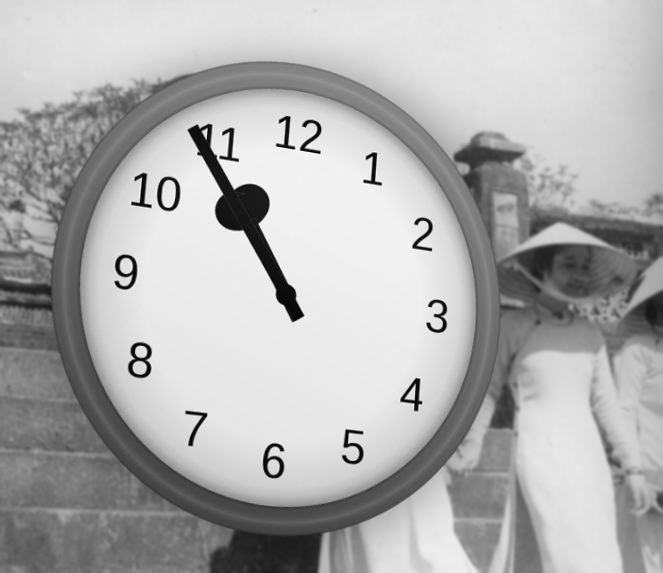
**10:54**
